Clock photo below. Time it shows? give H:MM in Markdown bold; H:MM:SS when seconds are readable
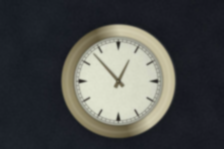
**12:53**
